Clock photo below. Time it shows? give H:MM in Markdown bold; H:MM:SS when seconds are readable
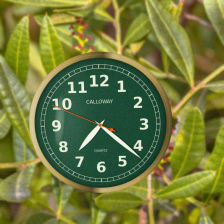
**7:21:49**
